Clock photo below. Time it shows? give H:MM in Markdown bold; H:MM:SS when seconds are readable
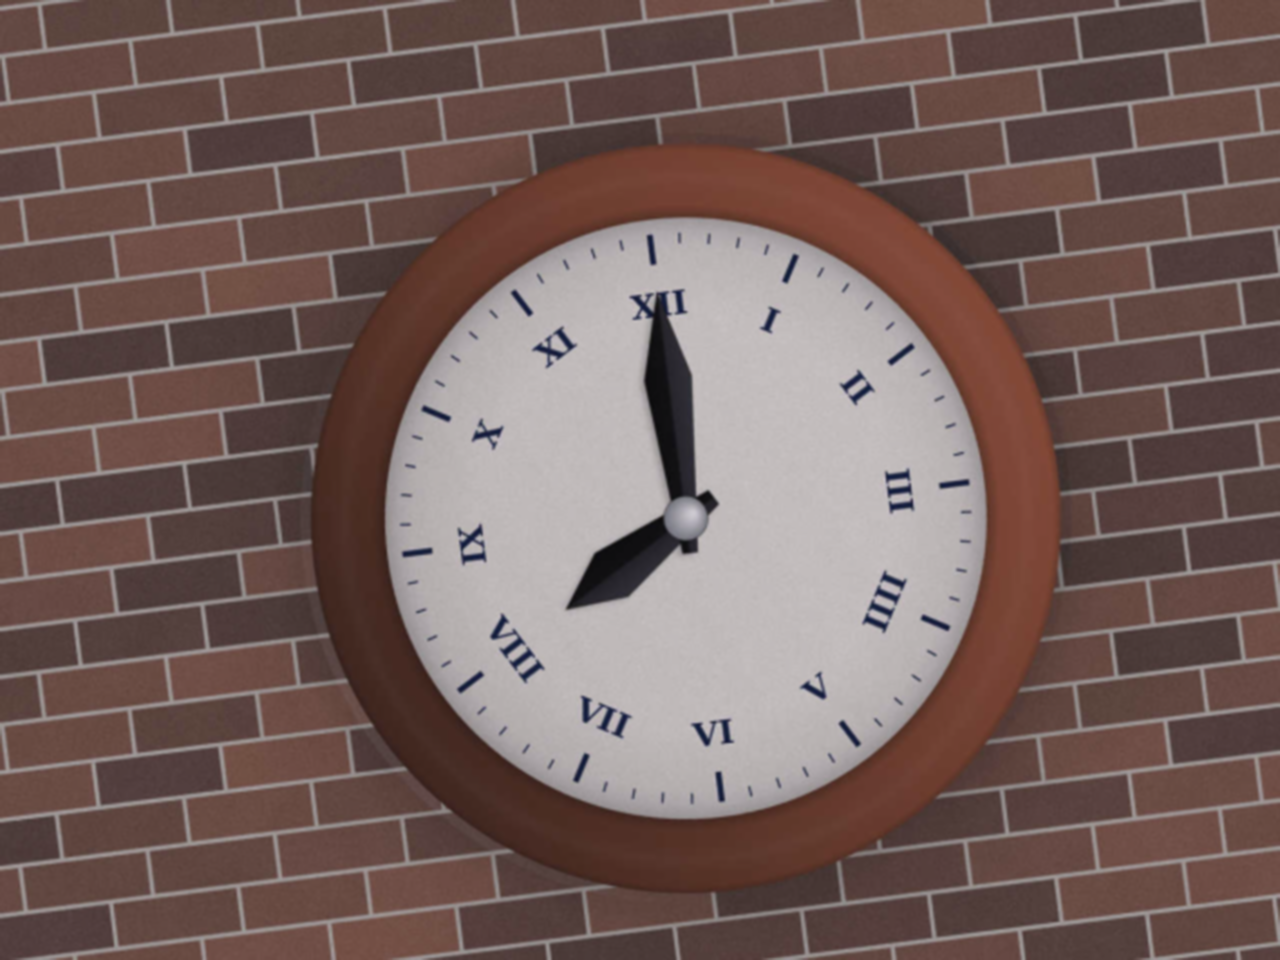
**8:00**
